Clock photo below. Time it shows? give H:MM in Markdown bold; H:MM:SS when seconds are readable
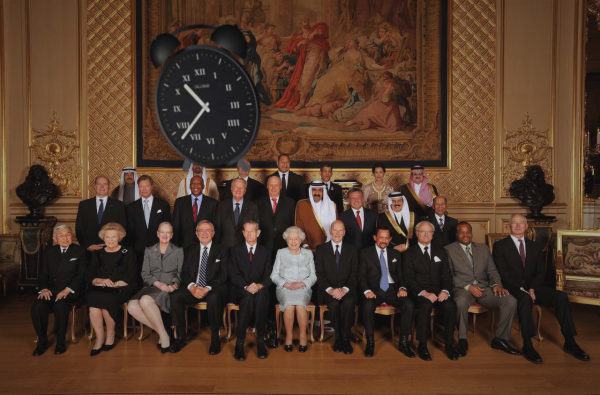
**10:38**
